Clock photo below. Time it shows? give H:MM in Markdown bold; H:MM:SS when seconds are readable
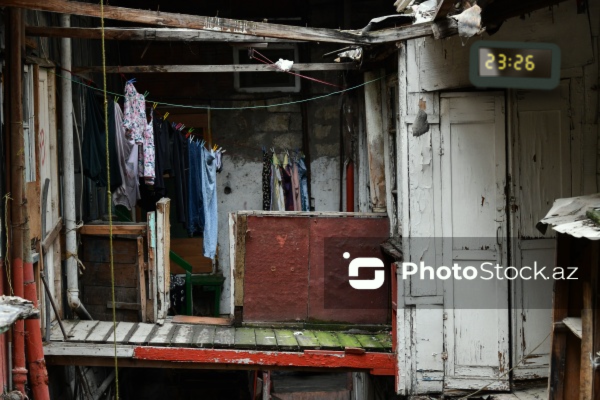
**23:26**
